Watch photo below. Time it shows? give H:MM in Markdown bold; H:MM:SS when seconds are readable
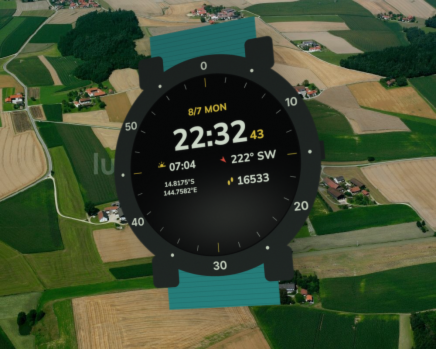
**22:32:43**
